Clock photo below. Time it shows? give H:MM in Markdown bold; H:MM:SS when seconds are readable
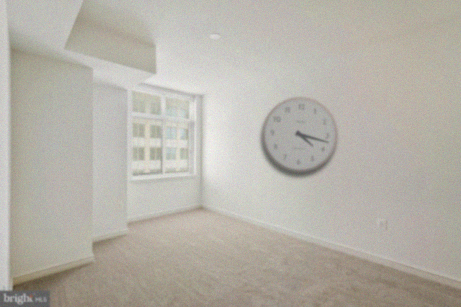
**4:17**
